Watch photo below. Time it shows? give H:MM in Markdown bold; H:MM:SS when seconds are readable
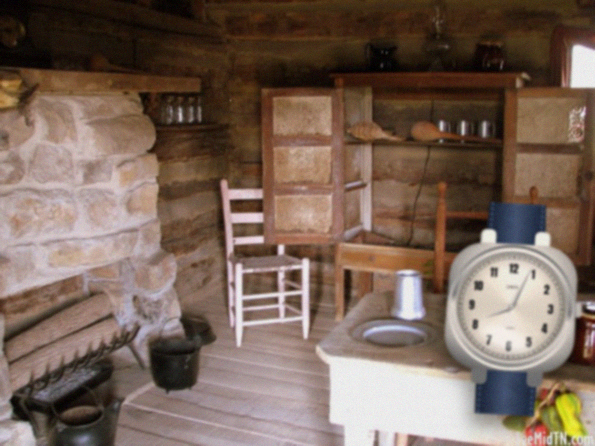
**8:04**
